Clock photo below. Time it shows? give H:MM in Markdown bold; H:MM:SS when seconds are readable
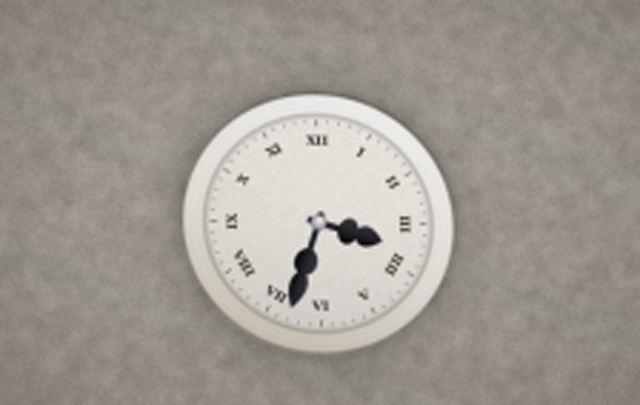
**3:33**
